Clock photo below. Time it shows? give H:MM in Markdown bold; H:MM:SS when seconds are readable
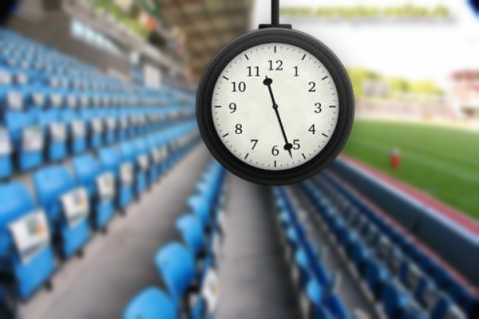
**11:27**
